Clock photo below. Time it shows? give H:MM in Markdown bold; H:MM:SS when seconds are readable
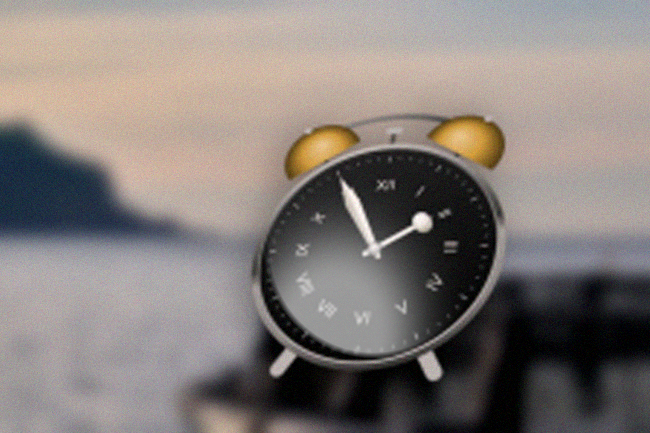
**1:55**
